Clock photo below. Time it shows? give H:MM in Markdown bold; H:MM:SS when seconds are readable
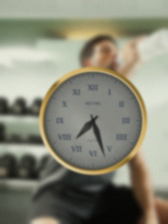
**7:27**
